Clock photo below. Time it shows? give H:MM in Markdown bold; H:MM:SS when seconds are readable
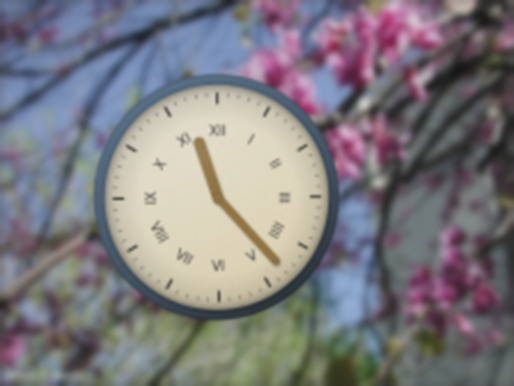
**11:23**
